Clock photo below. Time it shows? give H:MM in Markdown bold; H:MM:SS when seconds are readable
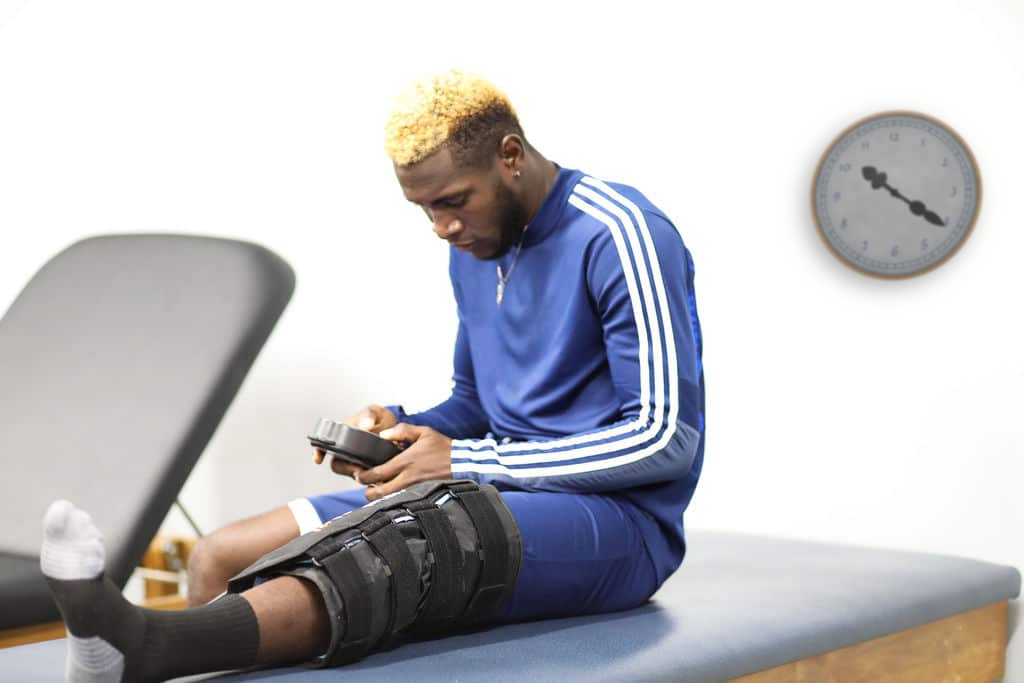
**10:21**
